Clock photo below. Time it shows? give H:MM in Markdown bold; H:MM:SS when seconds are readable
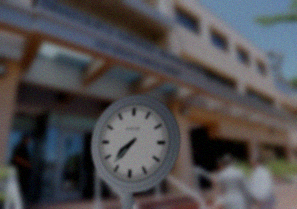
**7:37**
